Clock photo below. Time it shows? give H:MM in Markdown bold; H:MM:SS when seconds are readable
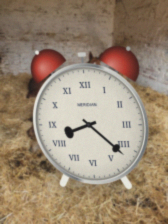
**8:22**
